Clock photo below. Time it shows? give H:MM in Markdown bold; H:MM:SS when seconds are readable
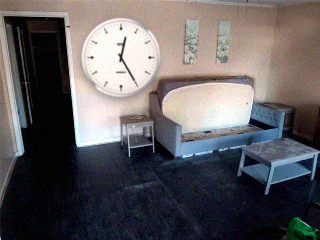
**12:25**
